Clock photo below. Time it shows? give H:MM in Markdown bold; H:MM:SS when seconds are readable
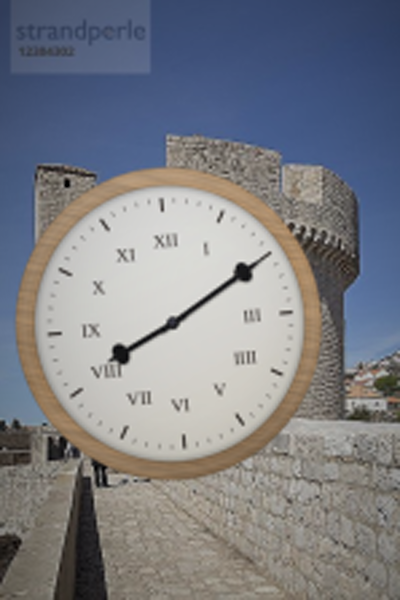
**8:10**
